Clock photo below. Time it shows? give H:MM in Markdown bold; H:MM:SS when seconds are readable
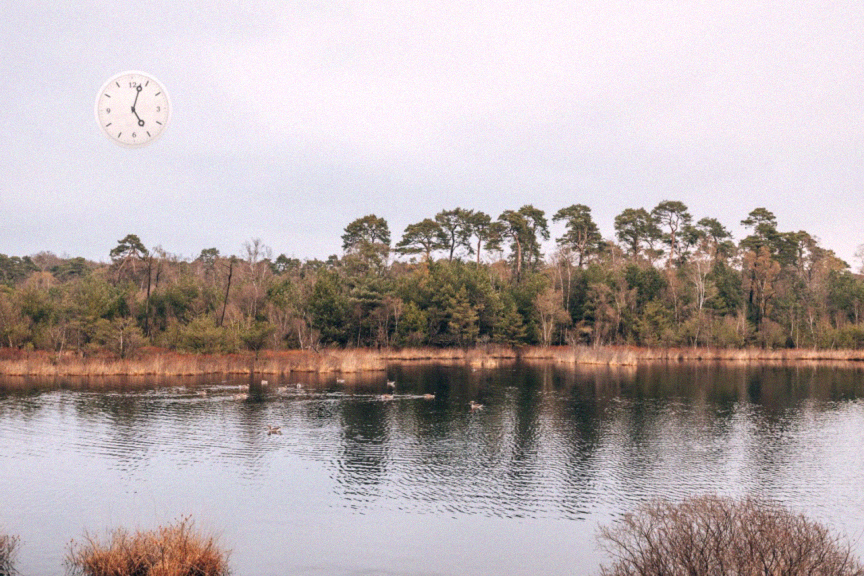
**5:03**
